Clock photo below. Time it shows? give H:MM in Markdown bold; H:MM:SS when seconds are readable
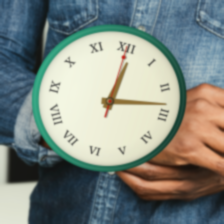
**12:13:00**
